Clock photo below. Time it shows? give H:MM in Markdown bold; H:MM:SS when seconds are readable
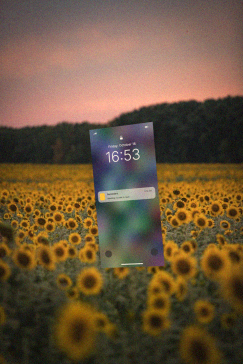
**16:53**
